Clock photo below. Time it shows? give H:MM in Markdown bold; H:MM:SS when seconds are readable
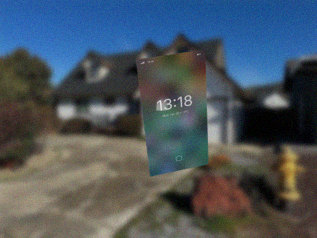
**13:18**
